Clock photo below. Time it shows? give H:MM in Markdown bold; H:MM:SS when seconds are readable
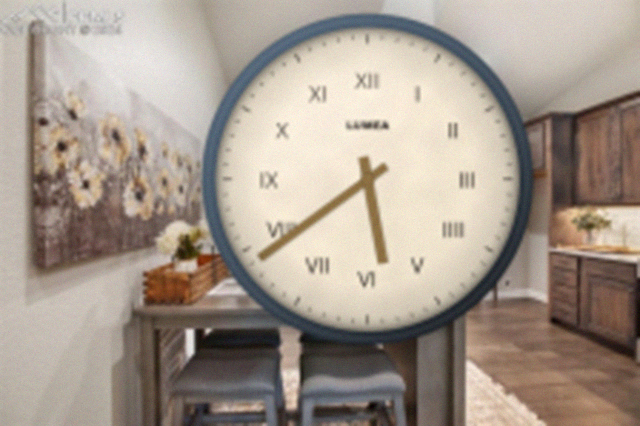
**5:39**
